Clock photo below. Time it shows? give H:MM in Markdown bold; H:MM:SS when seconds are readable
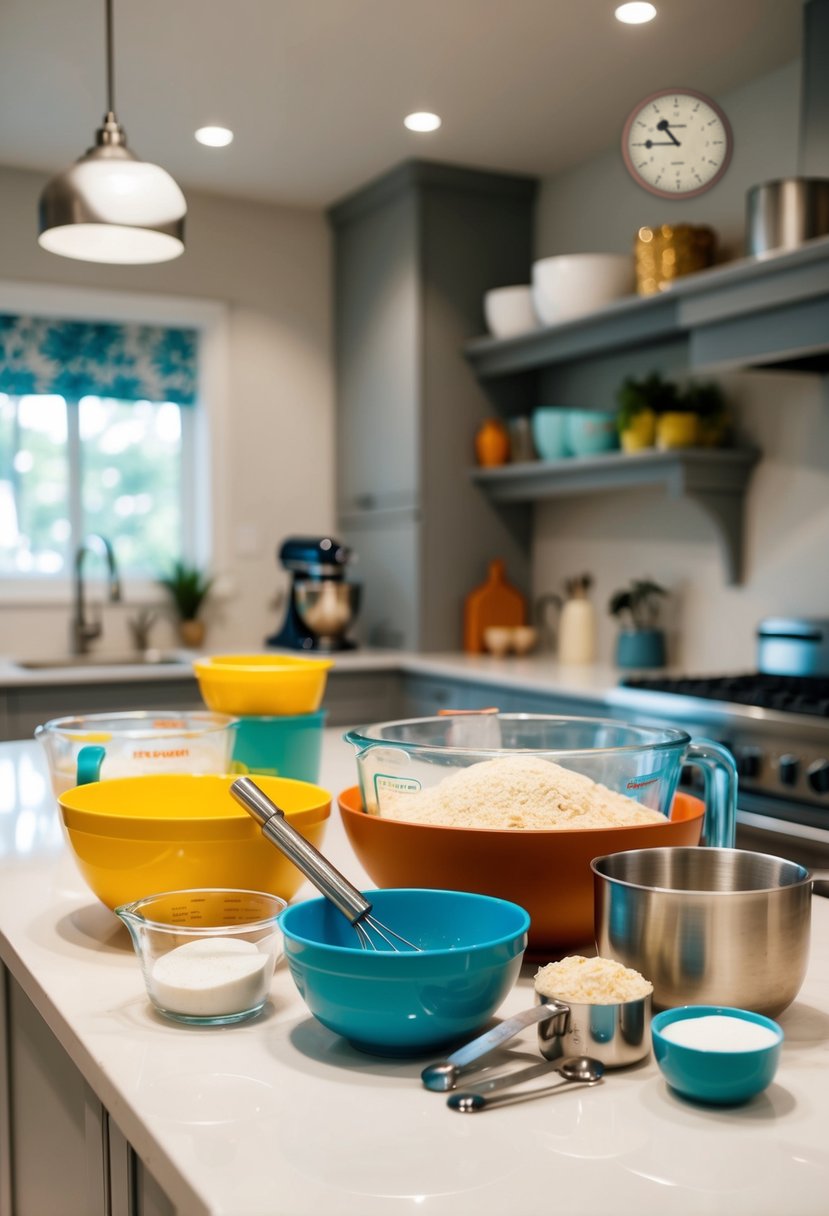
**10:45**
